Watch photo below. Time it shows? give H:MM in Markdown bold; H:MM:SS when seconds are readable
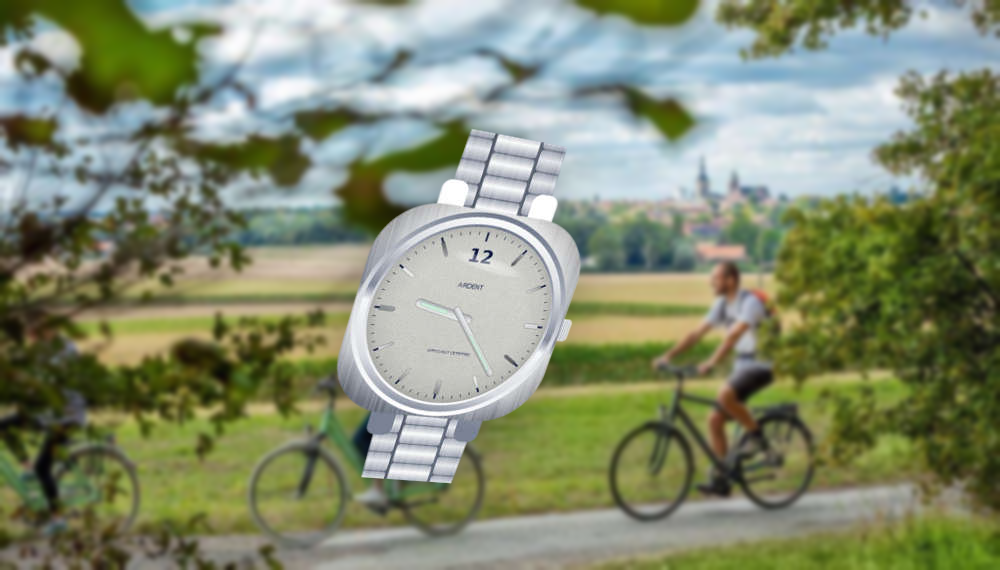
**9:23**
